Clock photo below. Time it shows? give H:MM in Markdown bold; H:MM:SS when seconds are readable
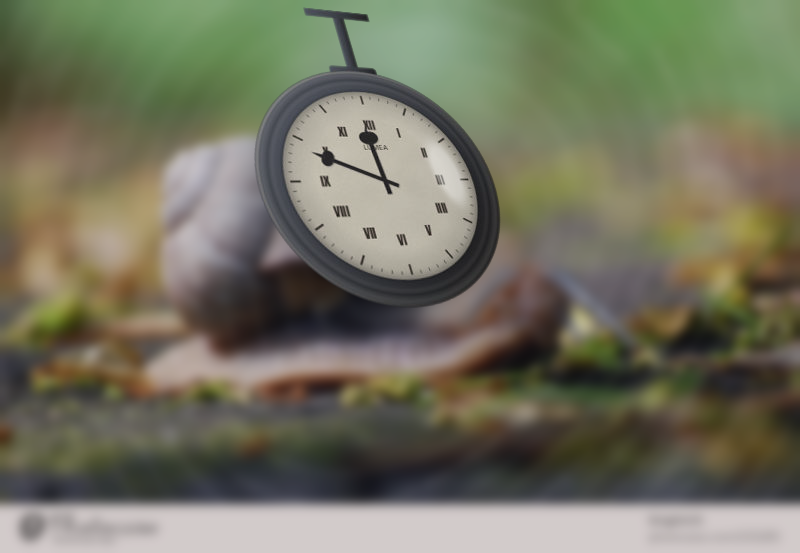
**11:49**
